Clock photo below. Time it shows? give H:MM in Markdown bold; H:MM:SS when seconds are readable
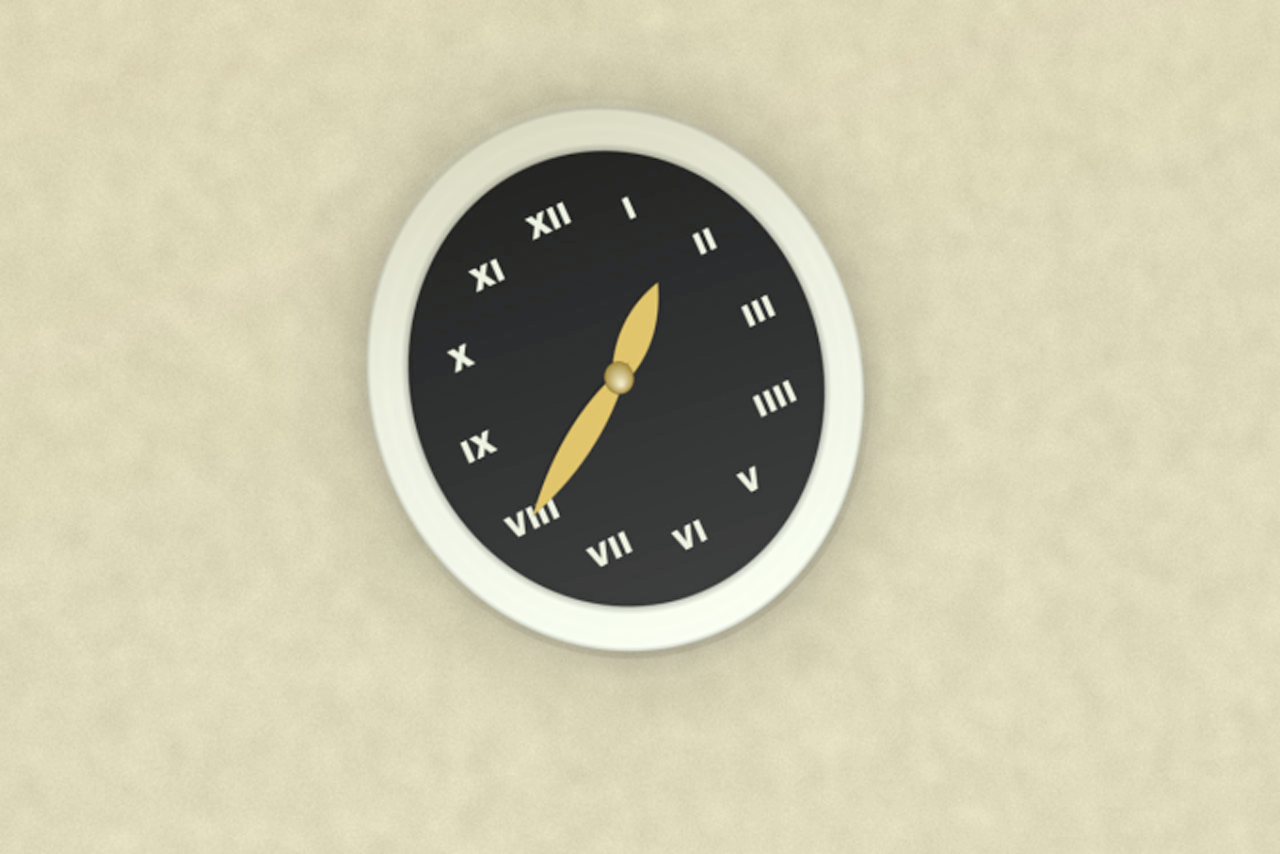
**1:40**
